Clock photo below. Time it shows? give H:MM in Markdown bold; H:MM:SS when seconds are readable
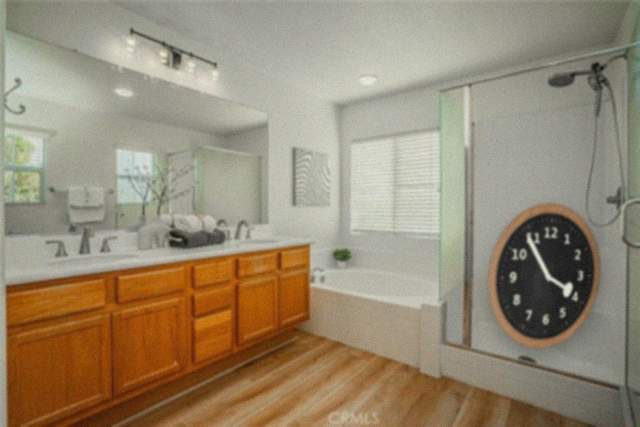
**3:54**
